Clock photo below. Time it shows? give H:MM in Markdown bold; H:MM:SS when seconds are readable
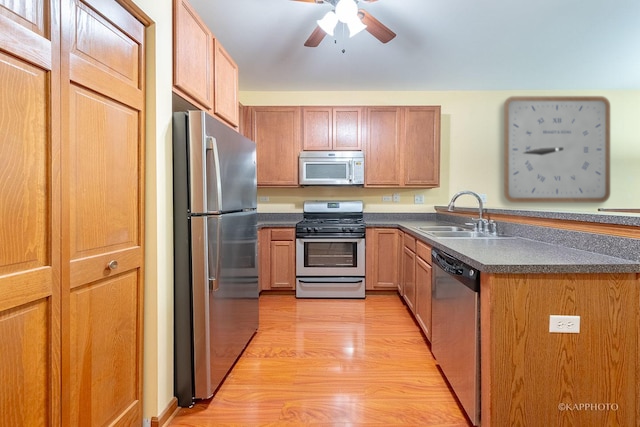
**8:44**
